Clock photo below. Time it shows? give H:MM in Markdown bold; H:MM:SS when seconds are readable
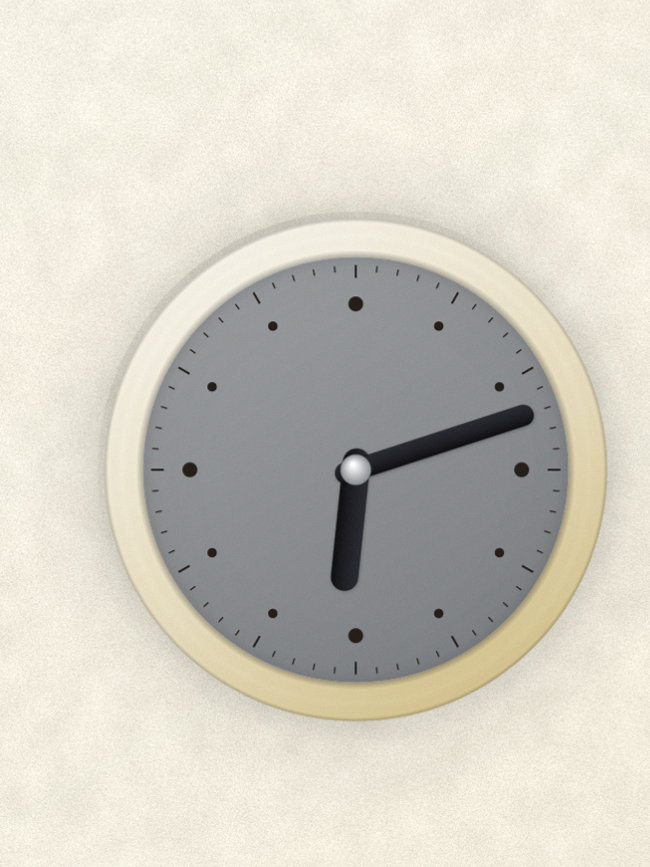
**6:12**
